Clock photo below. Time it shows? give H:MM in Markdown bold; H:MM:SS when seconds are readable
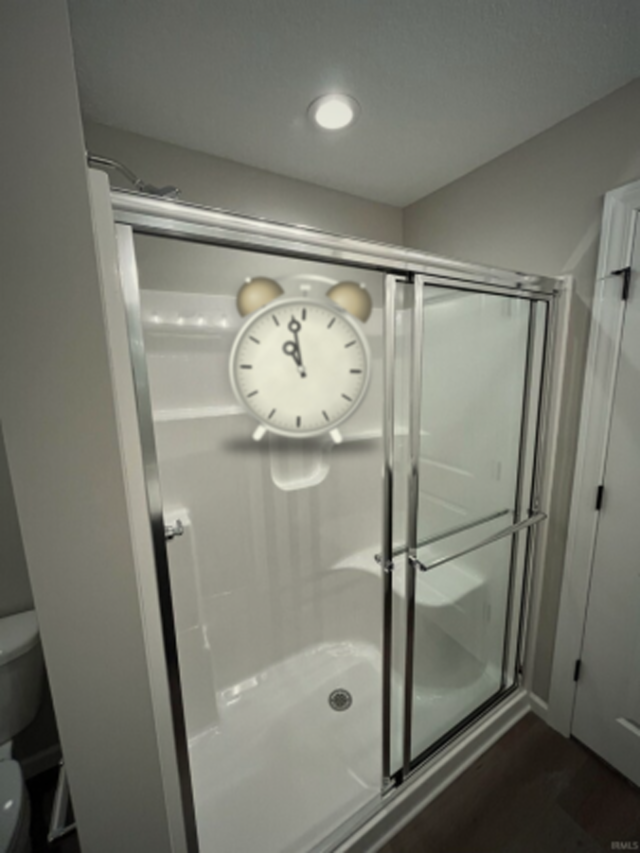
**10:58**
